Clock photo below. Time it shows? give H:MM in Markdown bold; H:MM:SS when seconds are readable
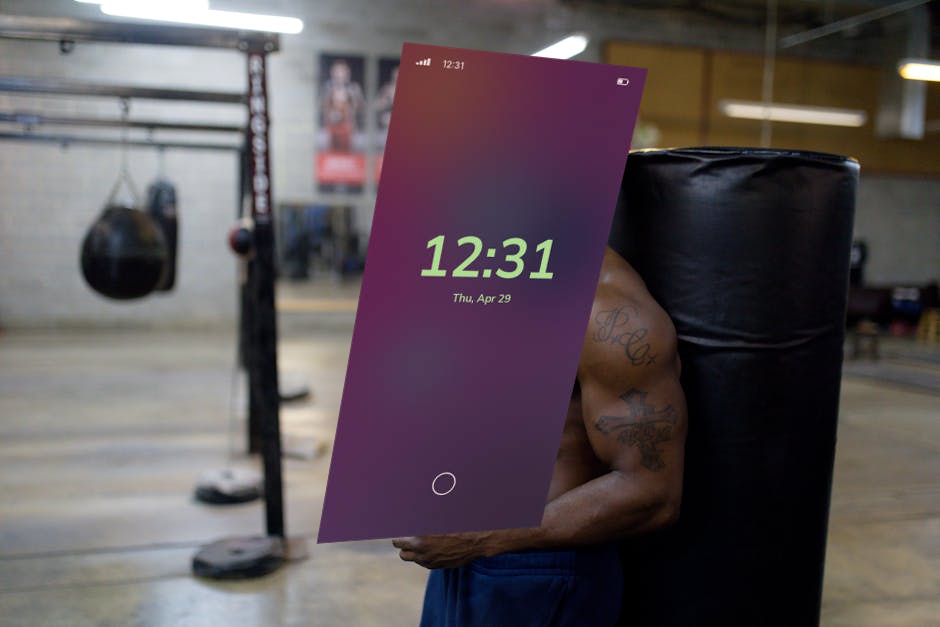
**12:31**
